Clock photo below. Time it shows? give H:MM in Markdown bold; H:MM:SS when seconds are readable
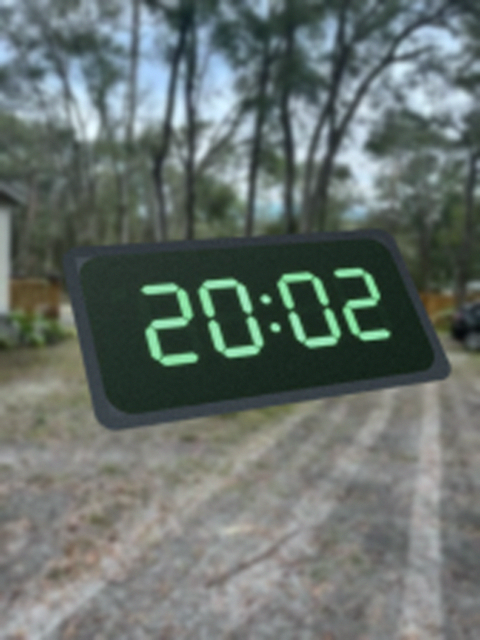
**20:02**
